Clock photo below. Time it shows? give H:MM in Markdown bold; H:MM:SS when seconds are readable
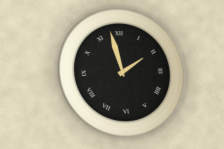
**1:58**
